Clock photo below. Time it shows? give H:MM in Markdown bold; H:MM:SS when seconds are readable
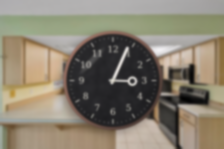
**3:04**
